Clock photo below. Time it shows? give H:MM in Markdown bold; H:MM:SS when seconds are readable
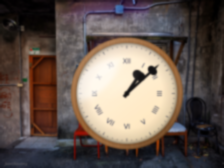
**1:08**
